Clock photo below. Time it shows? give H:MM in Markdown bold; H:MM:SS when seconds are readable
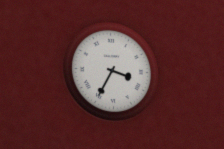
**3:35**
